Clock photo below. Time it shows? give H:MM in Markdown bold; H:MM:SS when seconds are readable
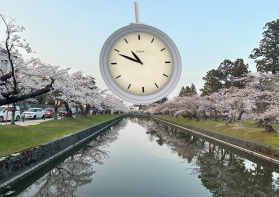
**10:49**
